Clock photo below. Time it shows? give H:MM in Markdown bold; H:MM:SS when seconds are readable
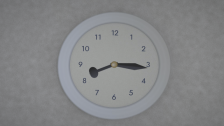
**8:16**
